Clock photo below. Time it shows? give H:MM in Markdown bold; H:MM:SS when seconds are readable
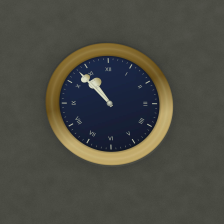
**10:53**
